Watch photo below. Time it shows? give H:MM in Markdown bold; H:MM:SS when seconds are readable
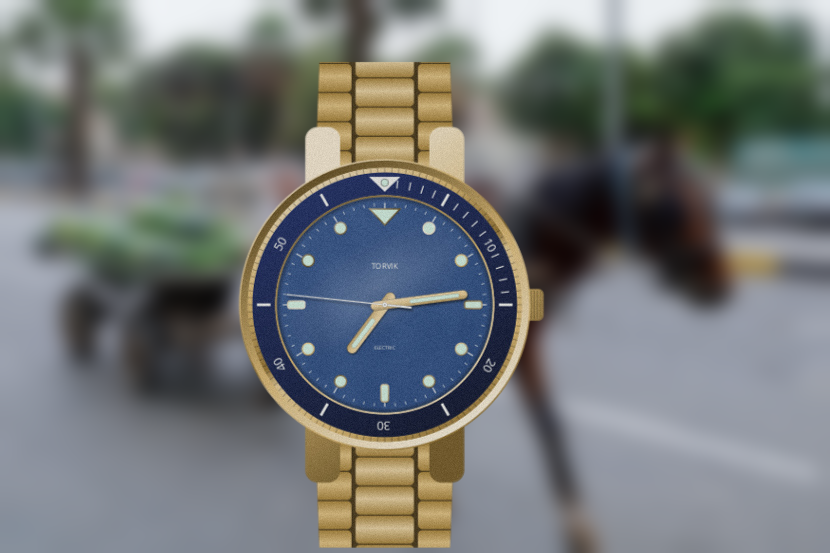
**7:13:46**
